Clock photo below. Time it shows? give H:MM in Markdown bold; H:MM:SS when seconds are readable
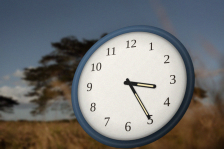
**3:25**
